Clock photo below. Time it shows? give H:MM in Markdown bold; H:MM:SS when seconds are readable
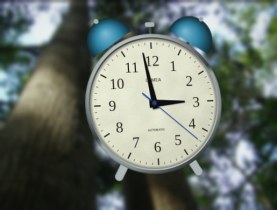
**2:58:22**
